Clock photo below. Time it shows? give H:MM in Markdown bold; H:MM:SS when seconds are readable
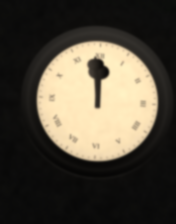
**11:59**
